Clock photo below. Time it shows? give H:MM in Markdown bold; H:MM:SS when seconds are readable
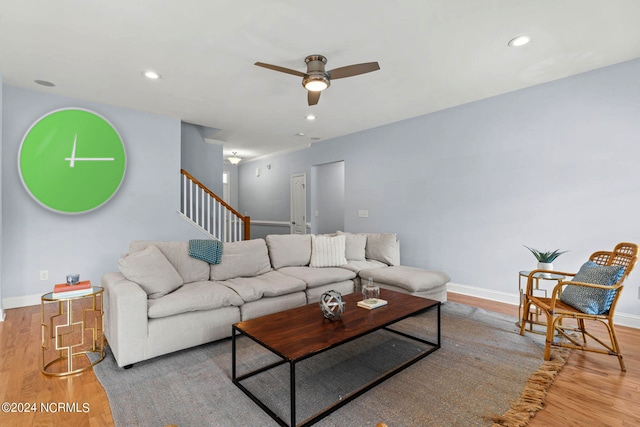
**12:15**
